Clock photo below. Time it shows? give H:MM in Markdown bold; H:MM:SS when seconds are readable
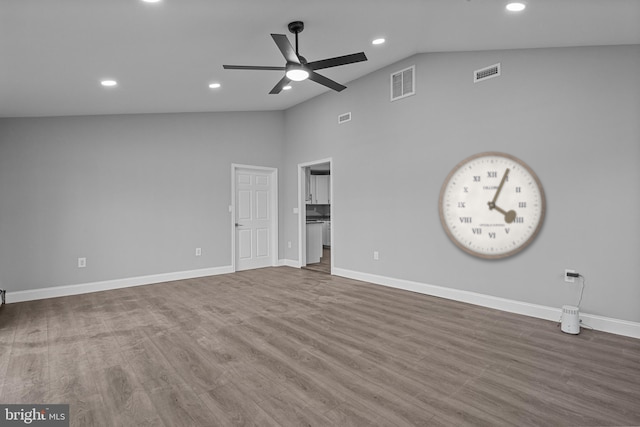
**4:04**
